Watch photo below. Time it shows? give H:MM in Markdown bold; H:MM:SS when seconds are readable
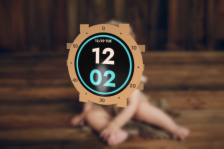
**12:02**
